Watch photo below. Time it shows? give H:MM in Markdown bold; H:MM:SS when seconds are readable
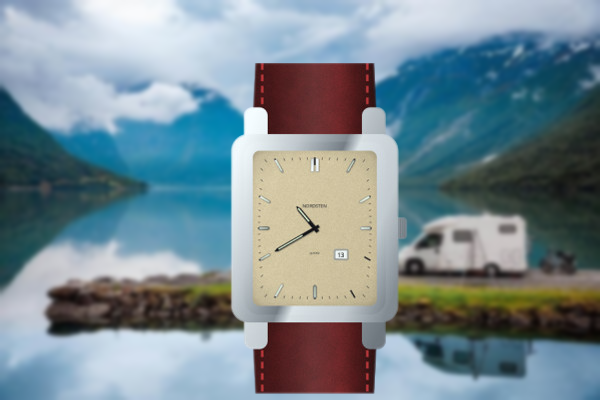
**10:40**
